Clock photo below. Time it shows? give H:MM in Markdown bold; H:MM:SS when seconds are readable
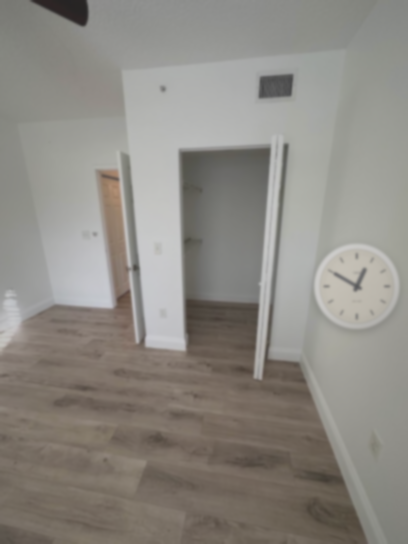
**12:50**
